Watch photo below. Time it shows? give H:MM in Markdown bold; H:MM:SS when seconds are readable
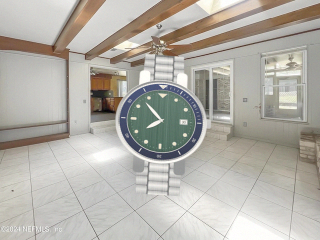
**7:53**
